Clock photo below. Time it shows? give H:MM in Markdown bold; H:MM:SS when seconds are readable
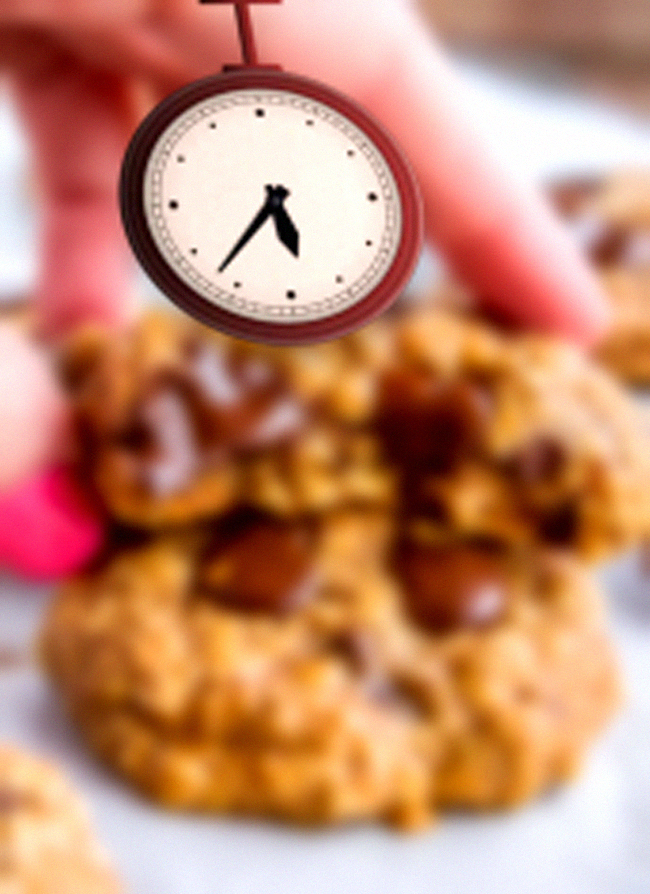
**5:37**
